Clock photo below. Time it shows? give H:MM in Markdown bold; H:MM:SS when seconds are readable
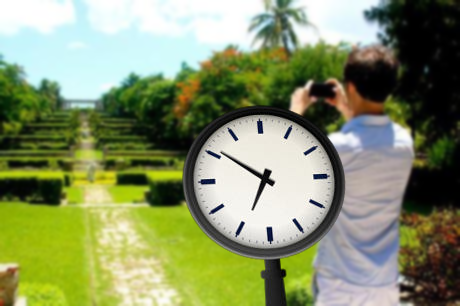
**6:51**
